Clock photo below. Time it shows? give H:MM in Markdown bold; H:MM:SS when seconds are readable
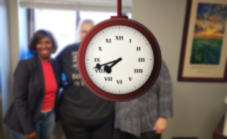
**7:42**
